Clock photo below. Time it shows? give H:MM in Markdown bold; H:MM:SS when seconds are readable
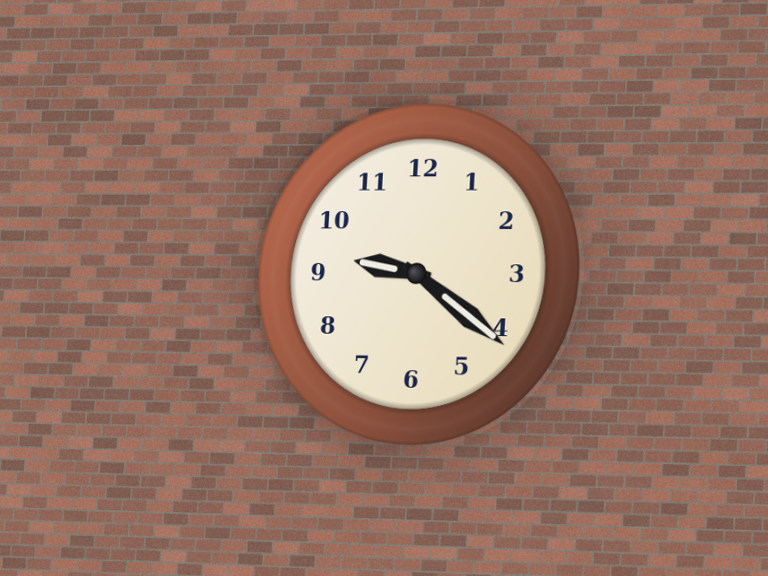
**9:21**
